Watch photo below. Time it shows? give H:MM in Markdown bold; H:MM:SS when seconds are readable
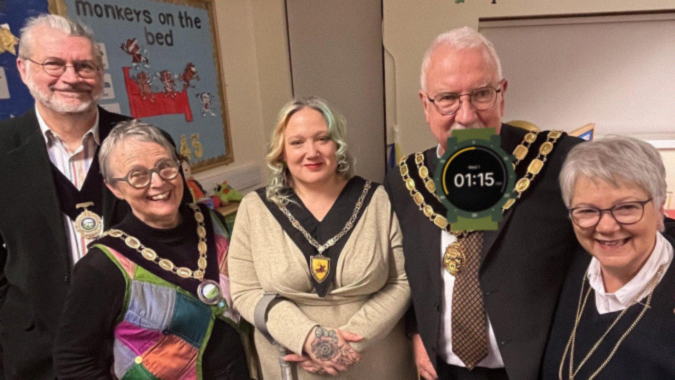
**1:15**
